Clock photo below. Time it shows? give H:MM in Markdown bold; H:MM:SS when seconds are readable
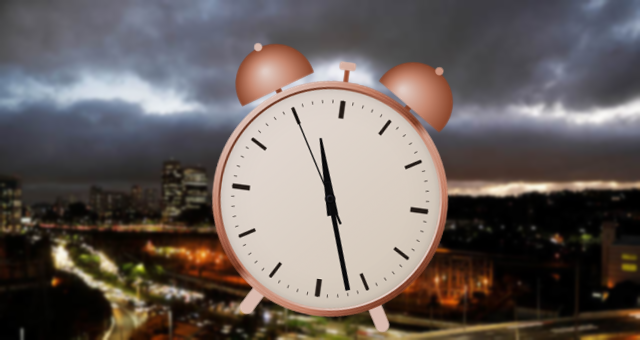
**11:26:55**
